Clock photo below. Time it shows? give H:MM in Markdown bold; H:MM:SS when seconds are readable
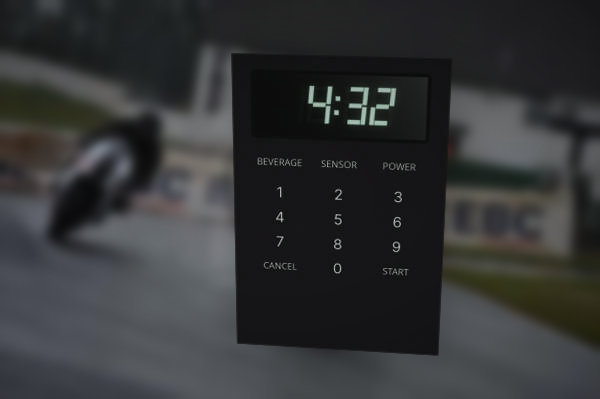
**4:32**
